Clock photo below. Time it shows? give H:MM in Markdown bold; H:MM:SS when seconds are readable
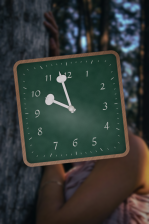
**9:58**
